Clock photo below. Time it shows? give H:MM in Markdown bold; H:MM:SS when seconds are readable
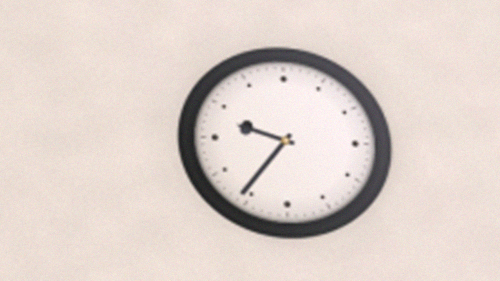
**9:36**
